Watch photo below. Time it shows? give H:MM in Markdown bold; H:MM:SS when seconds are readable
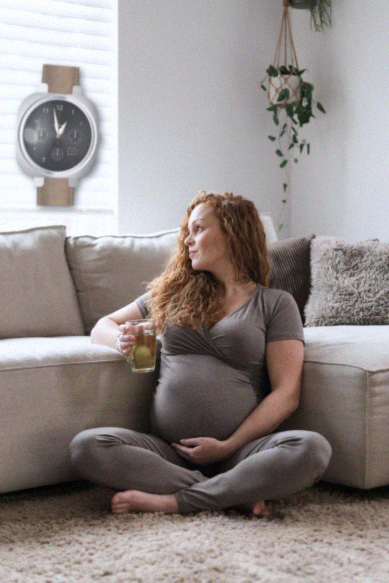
**12:58**
